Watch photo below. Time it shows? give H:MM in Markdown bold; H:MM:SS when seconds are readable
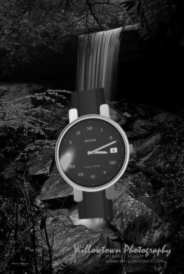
**3:12**
